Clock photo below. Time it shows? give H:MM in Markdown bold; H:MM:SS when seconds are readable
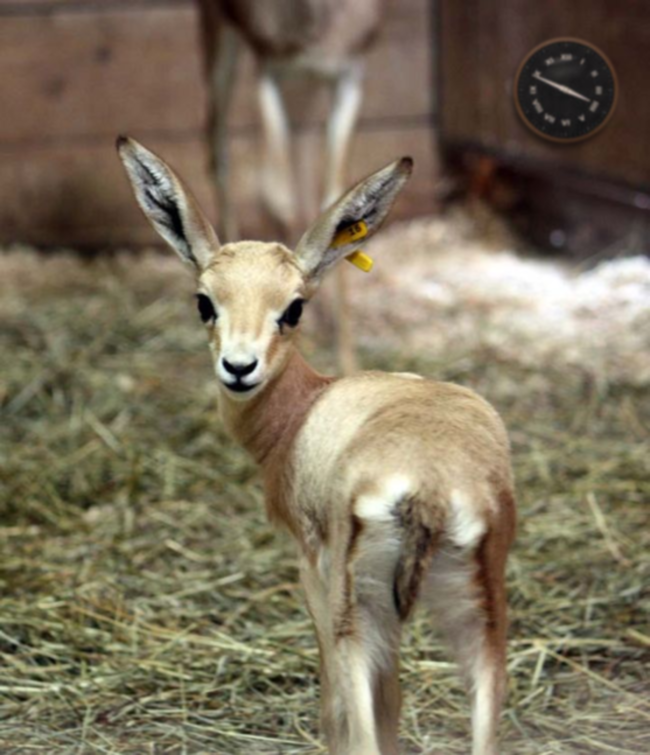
**3:49**
